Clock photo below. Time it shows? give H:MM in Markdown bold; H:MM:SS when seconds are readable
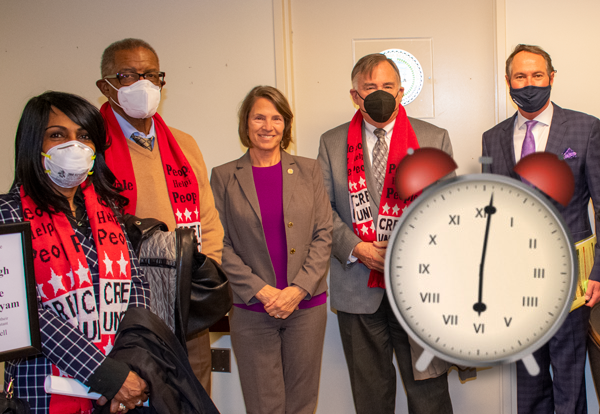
**6:01**
